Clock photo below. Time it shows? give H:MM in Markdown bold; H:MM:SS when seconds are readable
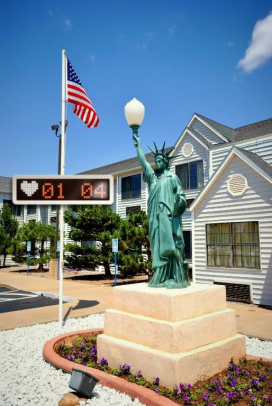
**1:04**
